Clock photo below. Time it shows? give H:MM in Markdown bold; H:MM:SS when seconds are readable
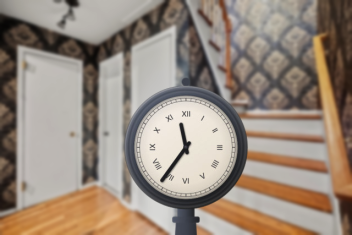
**11:36**
